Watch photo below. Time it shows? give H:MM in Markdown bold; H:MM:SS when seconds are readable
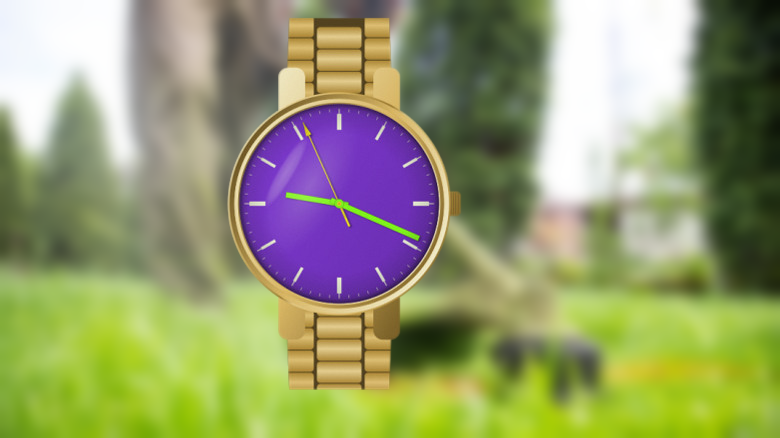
**9:18:56**
